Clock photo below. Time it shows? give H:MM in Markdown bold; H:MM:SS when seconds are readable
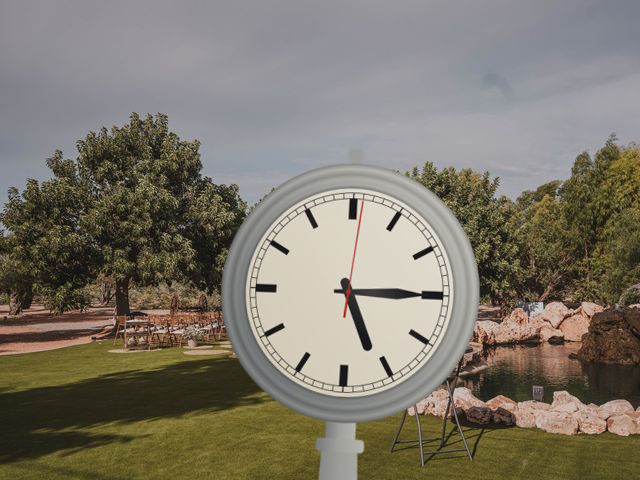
**5:15:01**
